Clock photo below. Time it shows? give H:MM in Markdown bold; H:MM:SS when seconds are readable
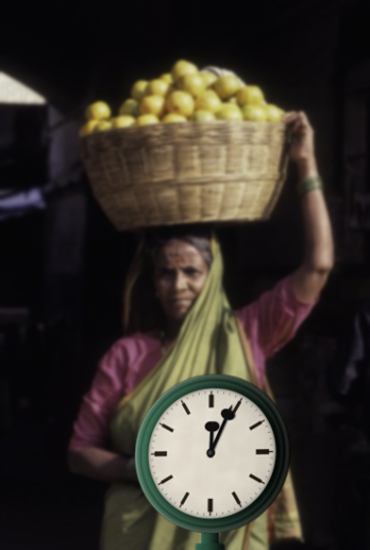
**12:04**
